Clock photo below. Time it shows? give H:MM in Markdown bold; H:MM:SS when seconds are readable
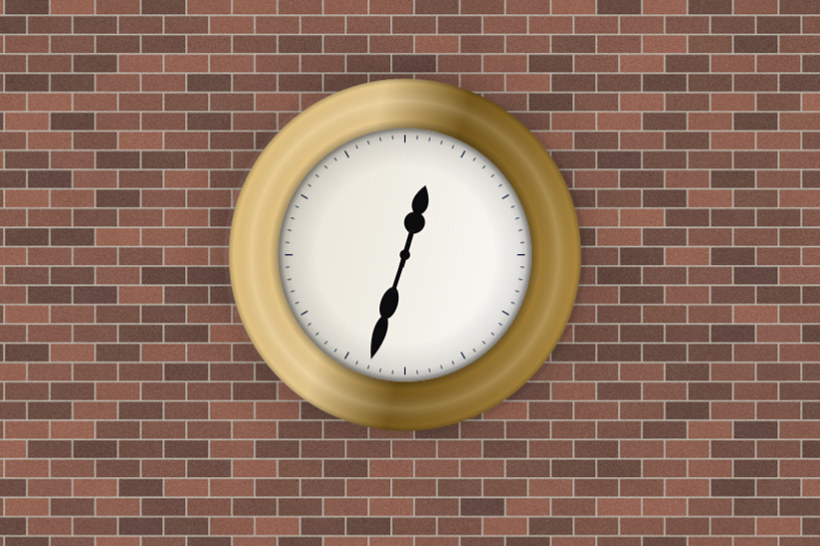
**12:33**
